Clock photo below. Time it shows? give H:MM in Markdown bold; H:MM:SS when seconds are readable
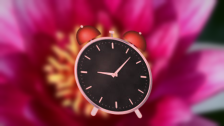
**9:07**
